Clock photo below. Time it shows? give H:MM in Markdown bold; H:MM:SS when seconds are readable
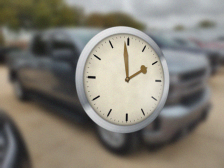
**1:59**
